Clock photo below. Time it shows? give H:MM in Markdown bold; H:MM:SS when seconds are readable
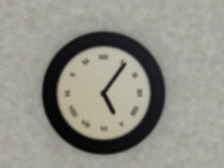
**5:06**
